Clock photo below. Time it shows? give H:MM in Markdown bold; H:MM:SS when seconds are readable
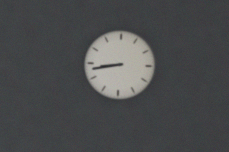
**8:43**
